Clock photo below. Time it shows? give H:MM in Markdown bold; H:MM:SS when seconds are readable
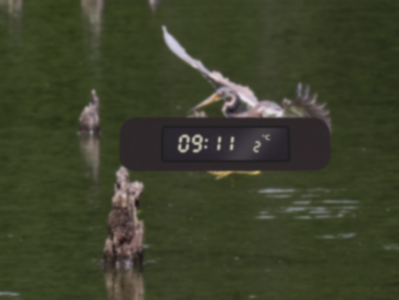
**9:11**
